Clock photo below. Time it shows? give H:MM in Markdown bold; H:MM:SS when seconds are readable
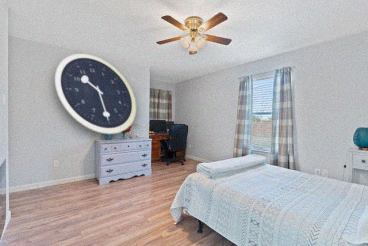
**10:30**
